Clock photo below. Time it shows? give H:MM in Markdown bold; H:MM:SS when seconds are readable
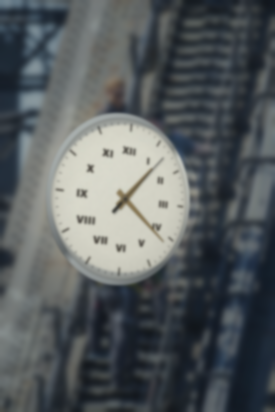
**1:21:07**
